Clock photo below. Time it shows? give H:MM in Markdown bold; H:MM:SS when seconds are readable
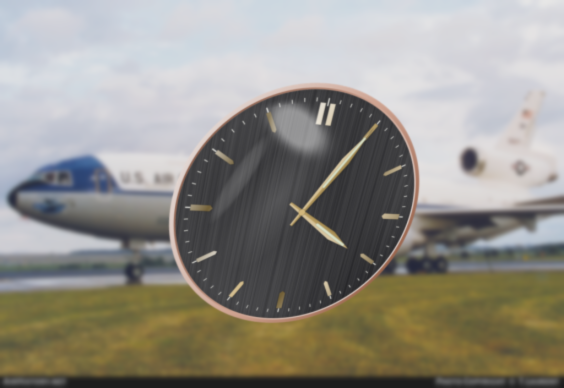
**4:05**
